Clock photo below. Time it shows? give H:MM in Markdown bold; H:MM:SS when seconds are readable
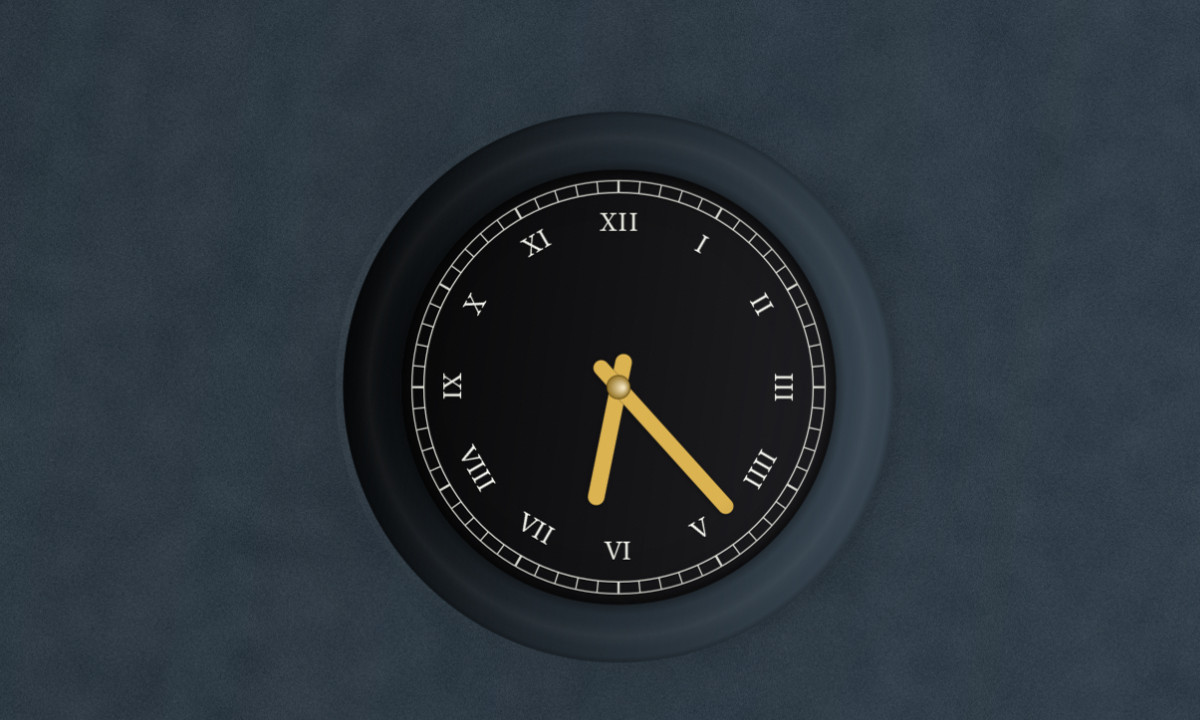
**6:23**
